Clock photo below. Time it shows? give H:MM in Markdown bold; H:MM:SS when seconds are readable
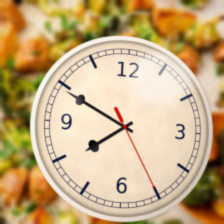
**7:49:25**
